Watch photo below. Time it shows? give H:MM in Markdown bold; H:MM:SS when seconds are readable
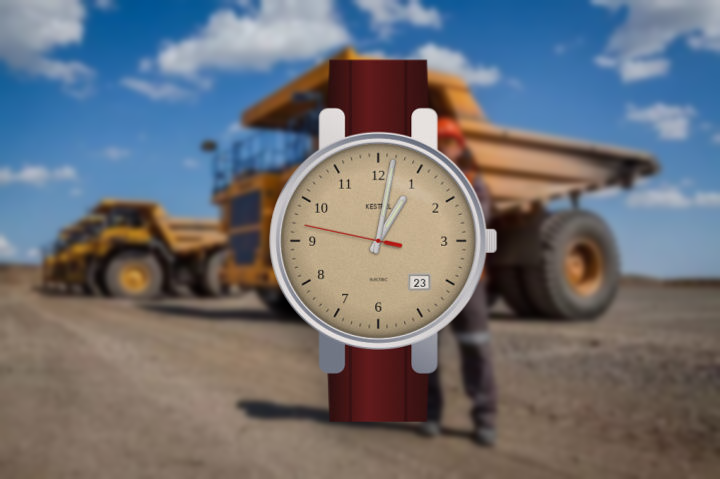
**1:01:47**
